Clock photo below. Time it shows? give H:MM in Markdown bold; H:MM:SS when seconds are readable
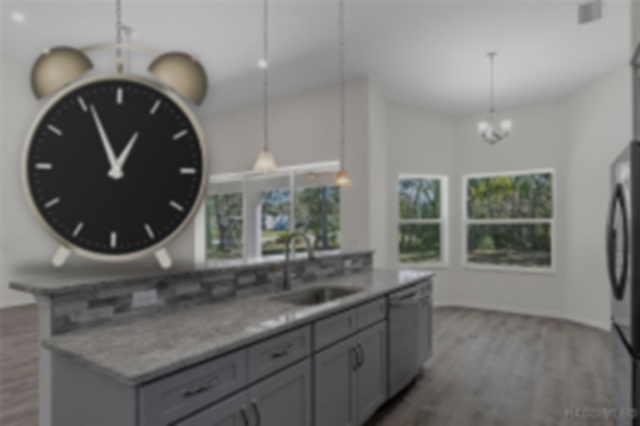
**12:56**
